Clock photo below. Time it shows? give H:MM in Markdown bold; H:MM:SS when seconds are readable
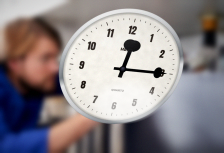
**12:15**
